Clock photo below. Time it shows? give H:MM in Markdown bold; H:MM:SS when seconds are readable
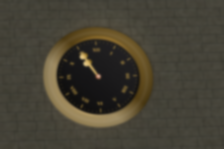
**10:55**
